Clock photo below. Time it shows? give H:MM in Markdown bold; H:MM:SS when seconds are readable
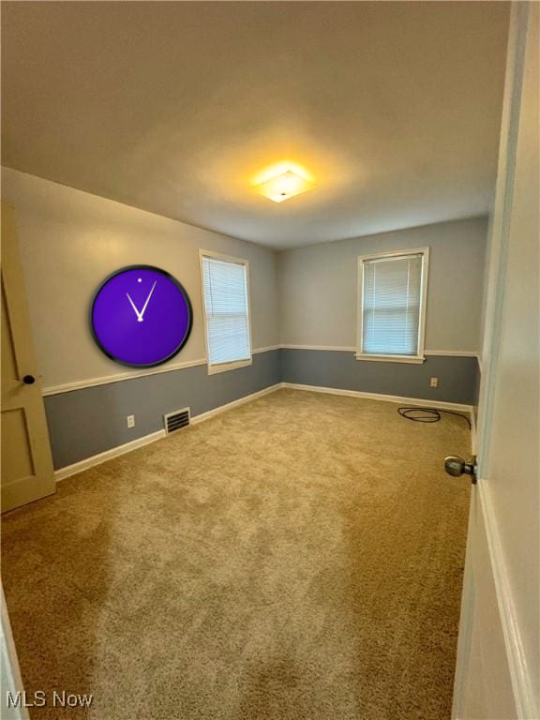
**11:04**
